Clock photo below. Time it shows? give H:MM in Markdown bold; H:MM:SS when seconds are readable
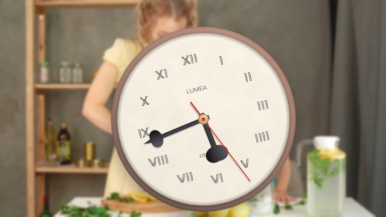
**5:43:26**
